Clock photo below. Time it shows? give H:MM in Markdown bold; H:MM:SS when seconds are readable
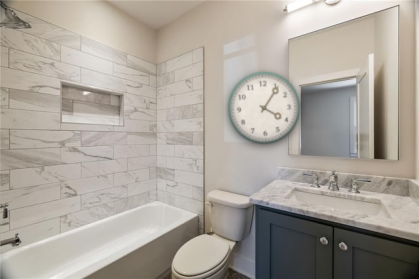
**4:06**
